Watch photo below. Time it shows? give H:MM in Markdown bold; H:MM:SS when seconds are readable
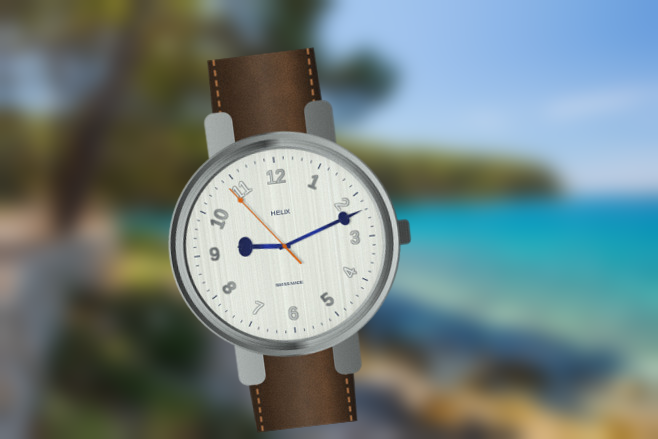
**9:11:54**
